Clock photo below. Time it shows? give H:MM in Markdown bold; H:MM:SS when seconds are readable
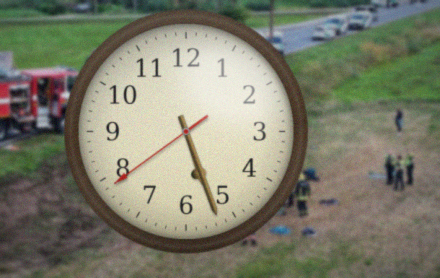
**5:26:39**
